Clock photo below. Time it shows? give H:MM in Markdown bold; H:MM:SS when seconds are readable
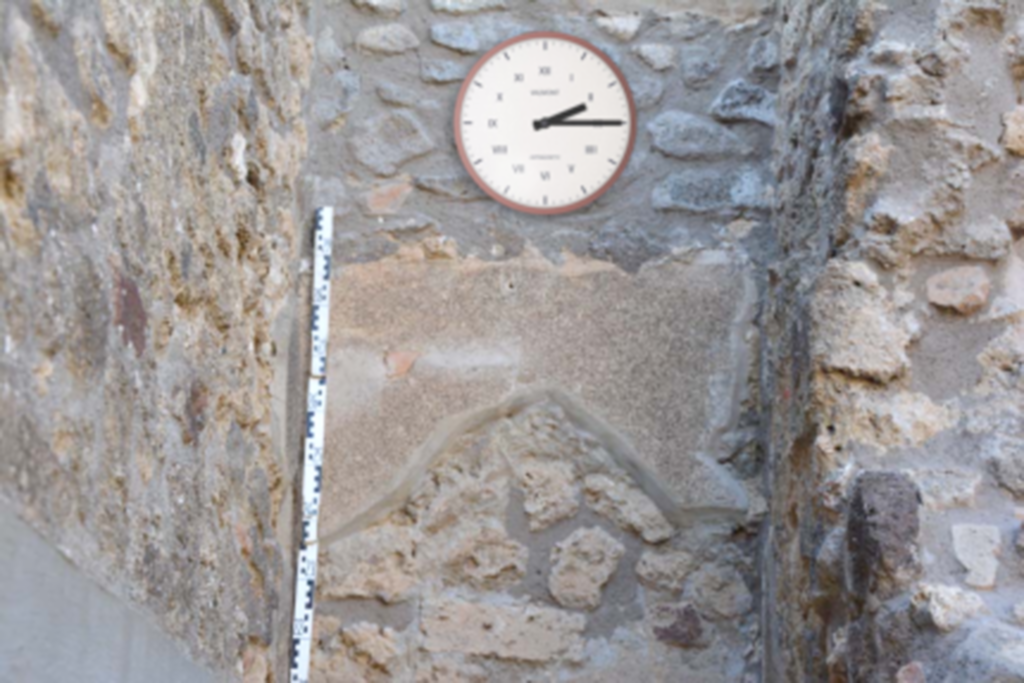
**2:15**
